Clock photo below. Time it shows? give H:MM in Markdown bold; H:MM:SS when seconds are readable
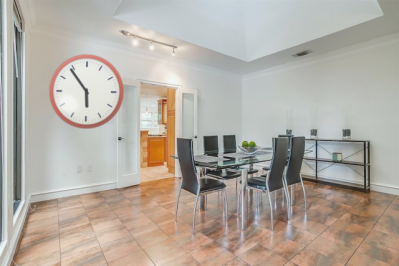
**5:54**
